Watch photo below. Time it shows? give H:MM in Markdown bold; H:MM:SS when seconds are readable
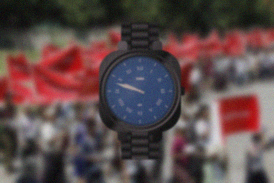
**9:48**
